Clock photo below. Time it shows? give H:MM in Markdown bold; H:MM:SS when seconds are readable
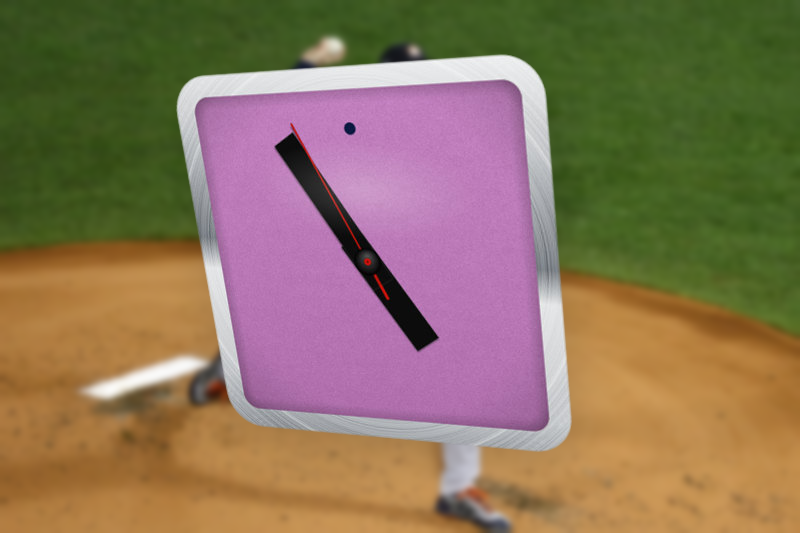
**4:54:56**
